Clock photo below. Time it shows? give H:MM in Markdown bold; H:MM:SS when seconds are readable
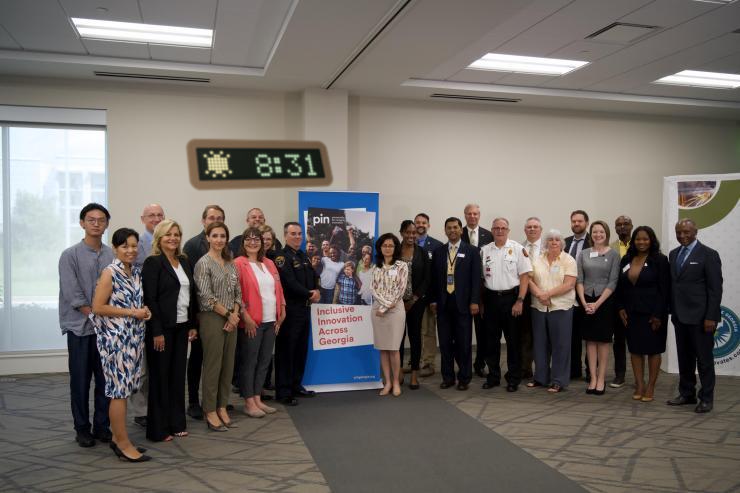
**8:31**
